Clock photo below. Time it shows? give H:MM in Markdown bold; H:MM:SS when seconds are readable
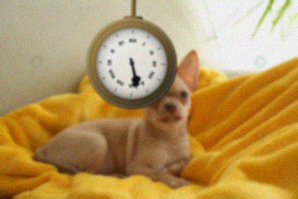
**5:28**
